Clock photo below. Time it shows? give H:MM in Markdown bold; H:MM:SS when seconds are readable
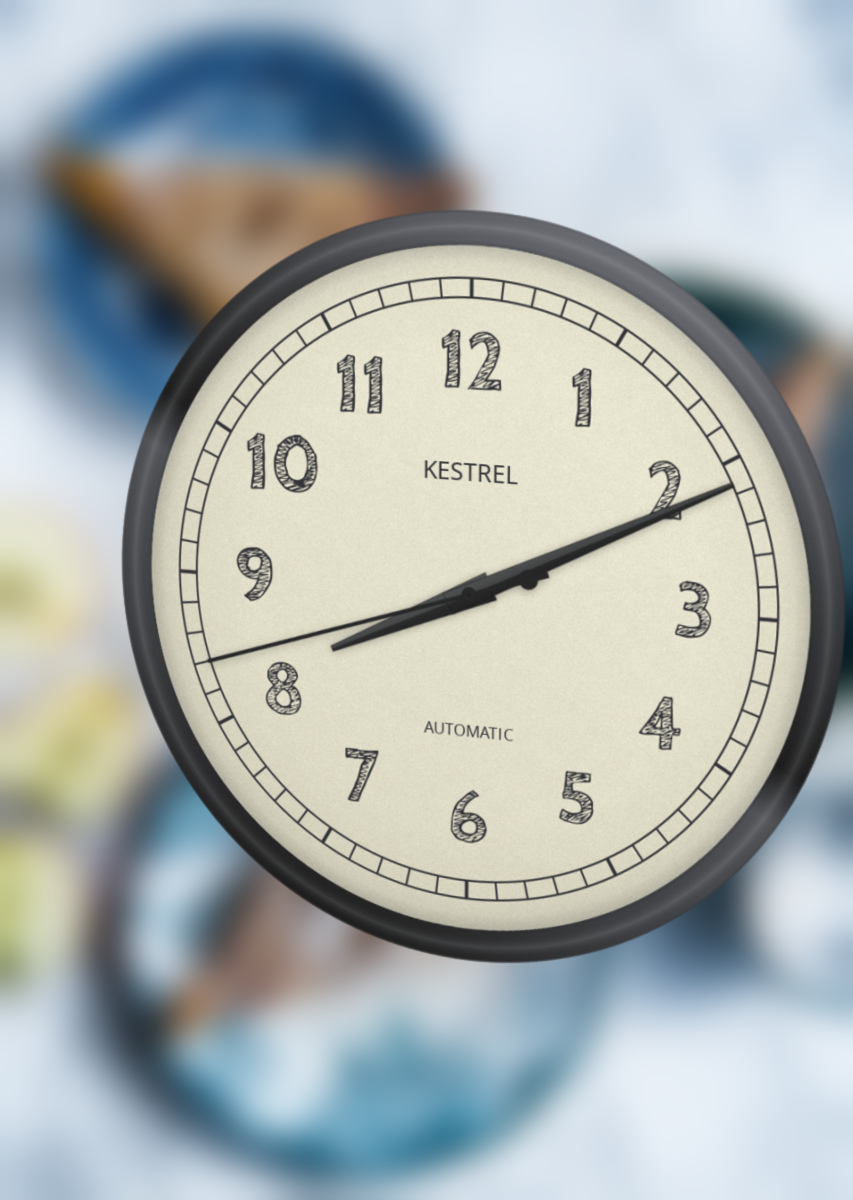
**8:10:42**
